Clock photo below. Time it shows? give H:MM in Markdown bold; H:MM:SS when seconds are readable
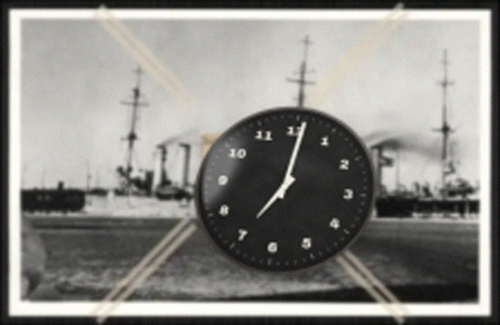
**7:01**
